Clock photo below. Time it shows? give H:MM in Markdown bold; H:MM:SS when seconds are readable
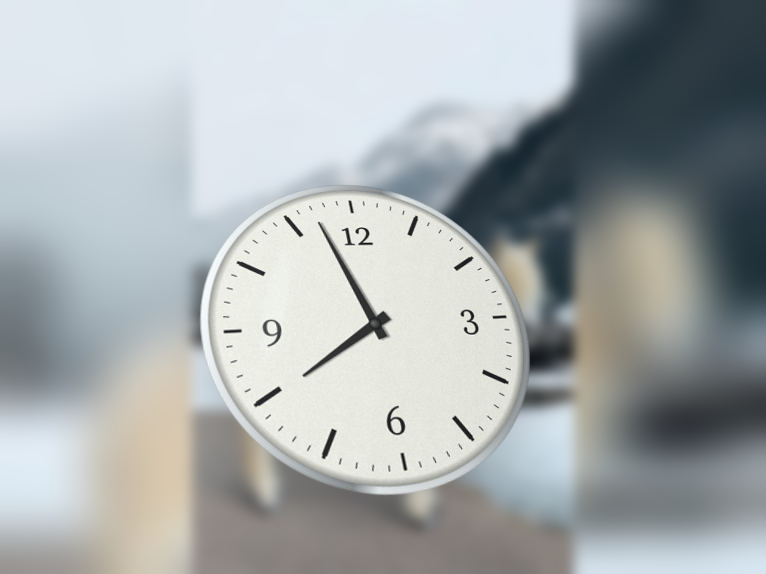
**7:57**
